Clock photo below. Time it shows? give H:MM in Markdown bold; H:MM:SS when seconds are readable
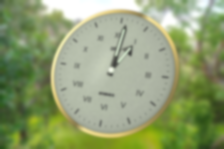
**1:01**
